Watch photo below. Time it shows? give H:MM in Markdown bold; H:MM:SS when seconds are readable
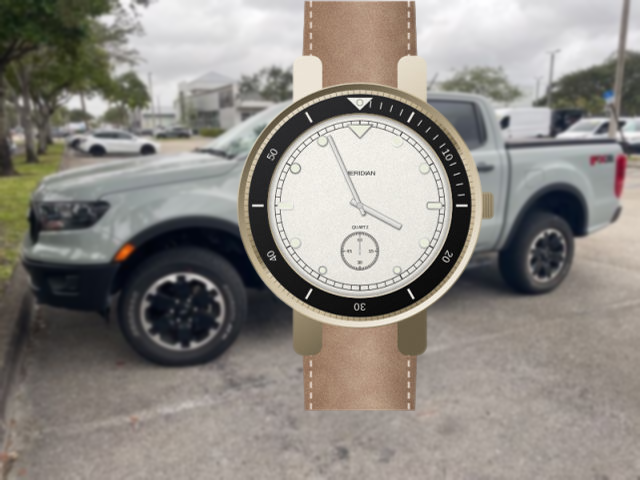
**3:56**
